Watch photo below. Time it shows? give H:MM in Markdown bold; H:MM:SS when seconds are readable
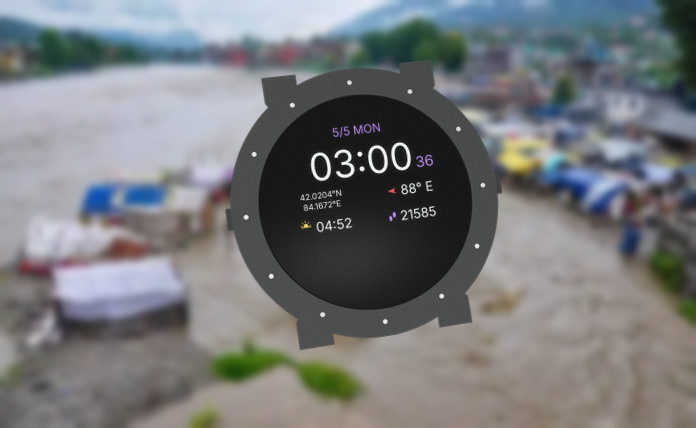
**3:00:36**
